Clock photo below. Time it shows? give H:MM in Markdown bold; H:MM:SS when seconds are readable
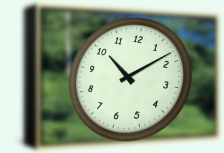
**10:08**
